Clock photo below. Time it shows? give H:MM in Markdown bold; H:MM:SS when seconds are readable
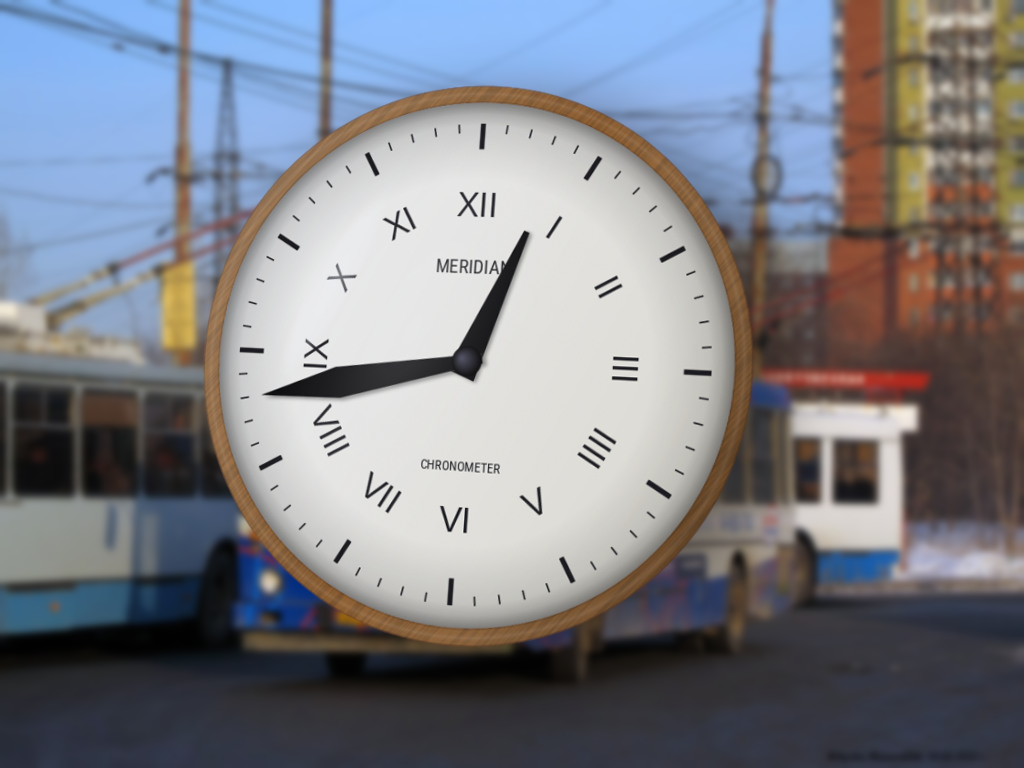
**12:43**
